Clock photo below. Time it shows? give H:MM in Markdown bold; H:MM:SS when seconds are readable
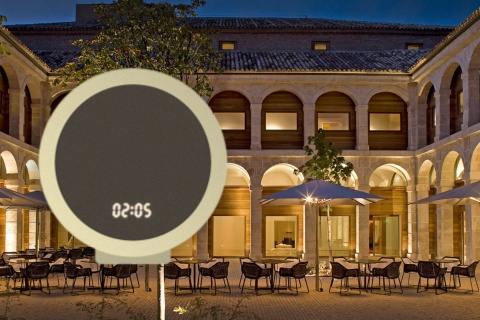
**2:05**
